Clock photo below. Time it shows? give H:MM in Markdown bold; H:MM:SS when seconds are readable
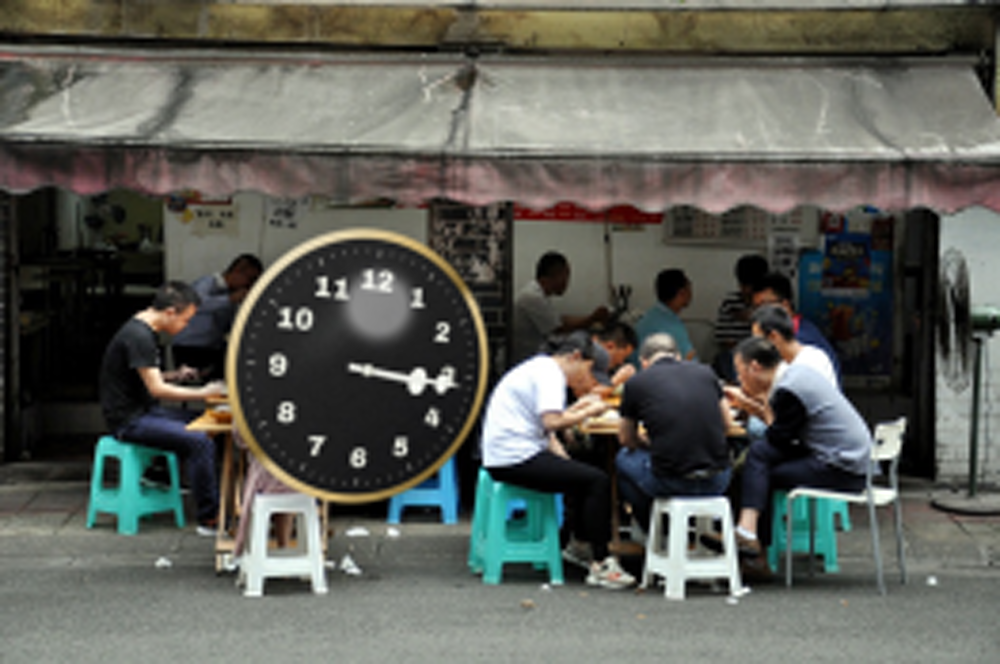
**3:16**
